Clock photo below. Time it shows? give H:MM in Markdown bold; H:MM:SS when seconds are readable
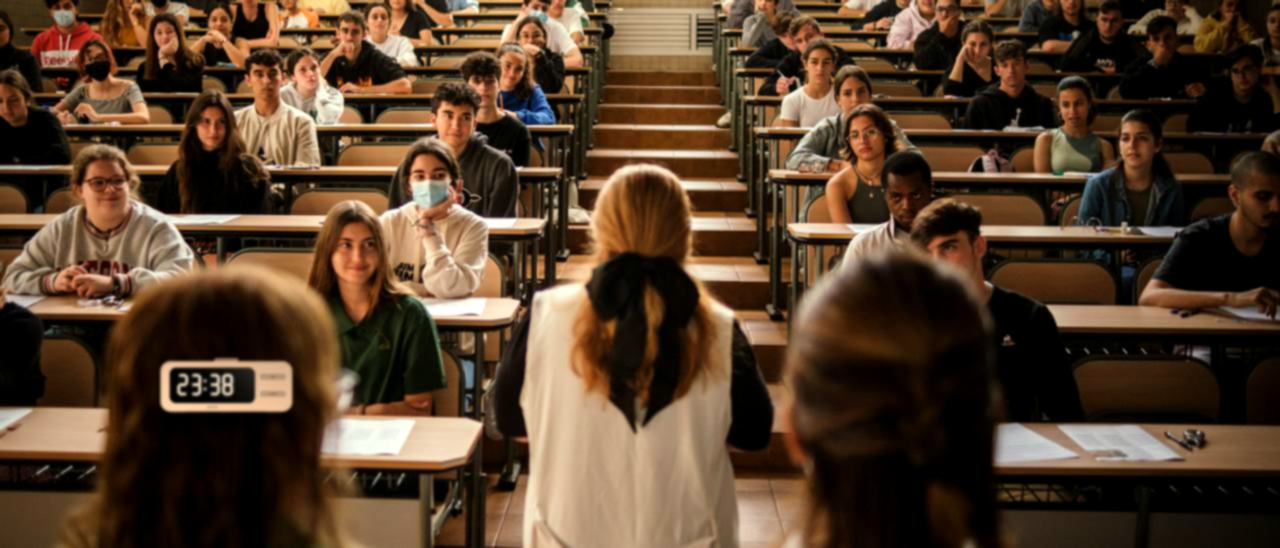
**23:38**
